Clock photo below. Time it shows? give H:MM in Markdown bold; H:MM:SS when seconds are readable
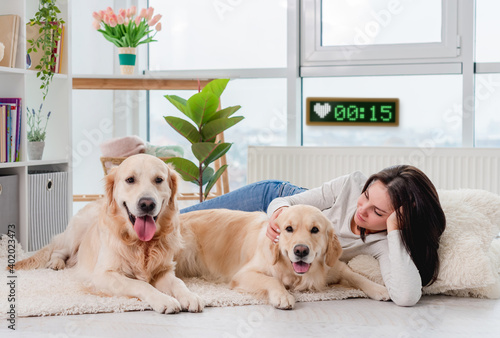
**0:15**
